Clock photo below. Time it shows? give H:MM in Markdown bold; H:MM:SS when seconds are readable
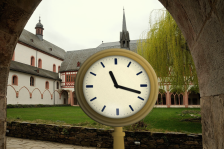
**11:18**
